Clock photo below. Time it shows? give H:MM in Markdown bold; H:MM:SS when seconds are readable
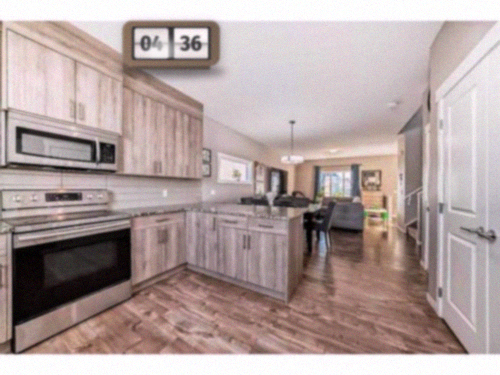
**4:36**
